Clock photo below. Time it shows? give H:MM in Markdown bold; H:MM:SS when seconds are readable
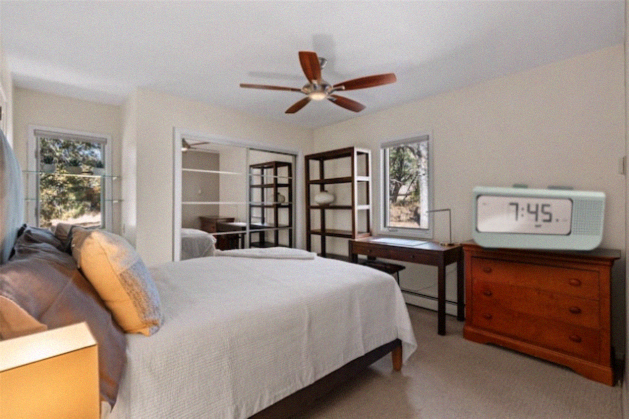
**7:45**
